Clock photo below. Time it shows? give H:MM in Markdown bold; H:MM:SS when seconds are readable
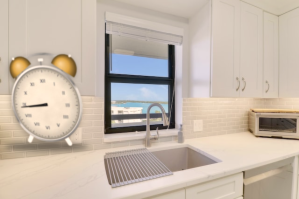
**8:44**
